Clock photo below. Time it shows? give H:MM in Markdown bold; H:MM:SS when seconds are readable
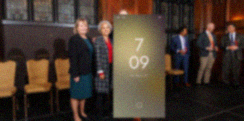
**7:09**
